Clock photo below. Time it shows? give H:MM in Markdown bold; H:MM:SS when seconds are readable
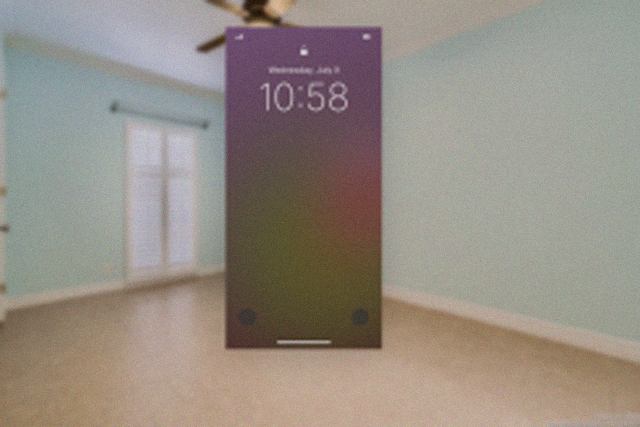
**10:58**
